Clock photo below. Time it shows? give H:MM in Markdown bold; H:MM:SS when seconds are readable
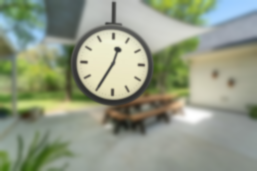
**12:35**
